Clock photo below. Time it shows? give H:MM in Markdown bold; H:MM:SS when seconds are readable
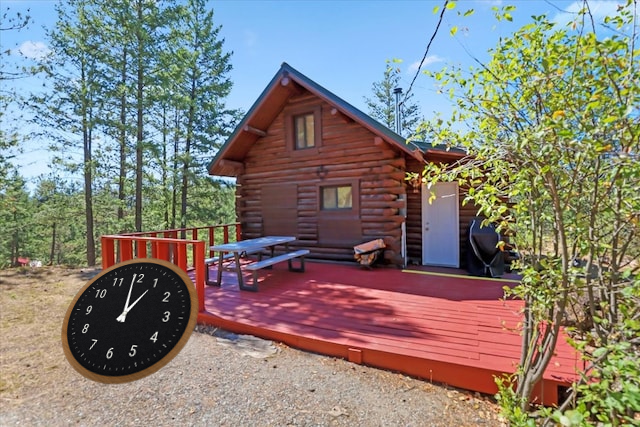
**12:59**
